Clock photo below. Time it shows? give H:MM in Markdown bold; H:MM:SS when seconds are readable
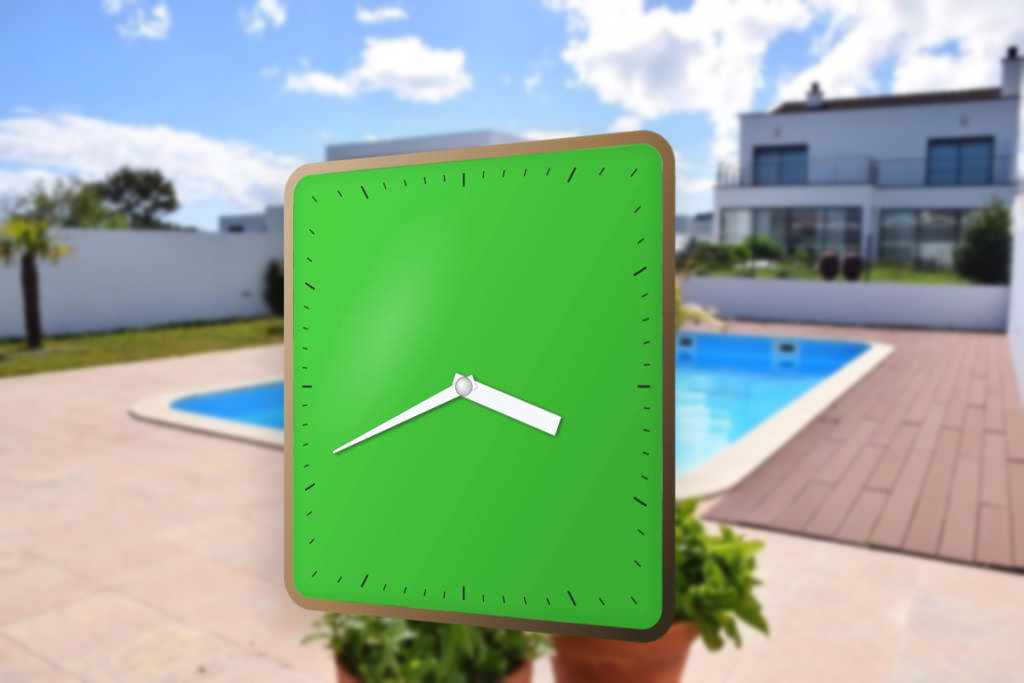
**3:41**
